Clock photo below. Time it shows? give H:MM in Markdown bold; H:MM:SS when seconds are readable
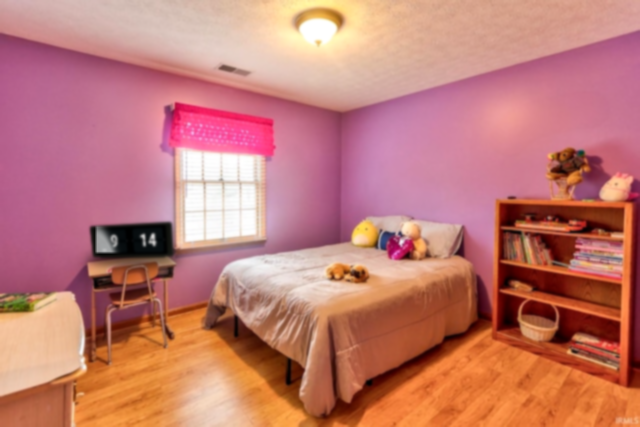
**9:14**
